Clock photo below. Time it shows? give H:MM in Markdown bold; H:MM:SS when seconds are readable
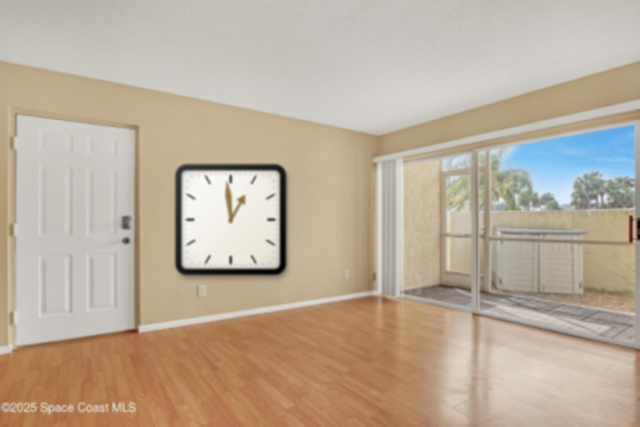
**12:59**
